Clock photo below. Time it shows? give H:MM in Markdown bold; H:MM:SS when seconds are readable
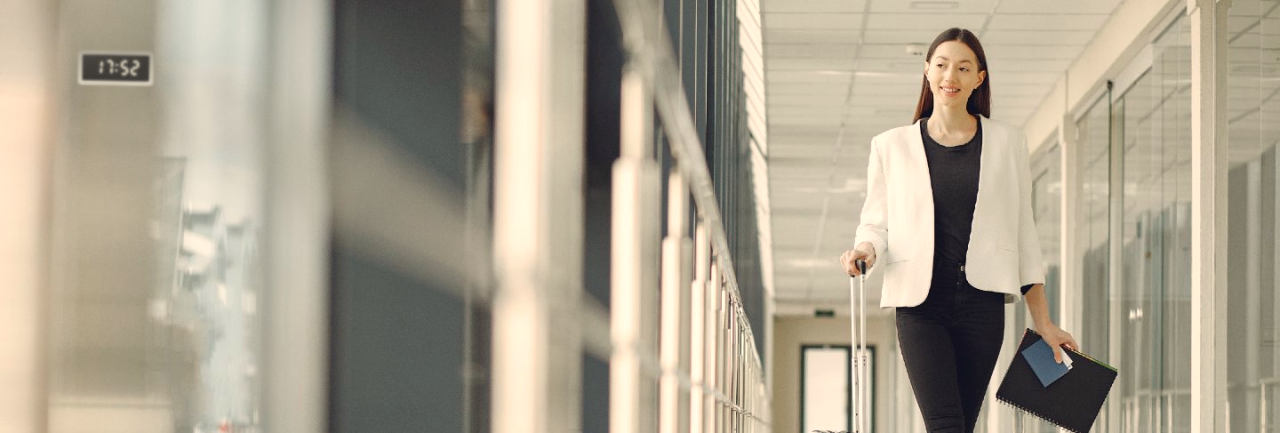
**17:52**
